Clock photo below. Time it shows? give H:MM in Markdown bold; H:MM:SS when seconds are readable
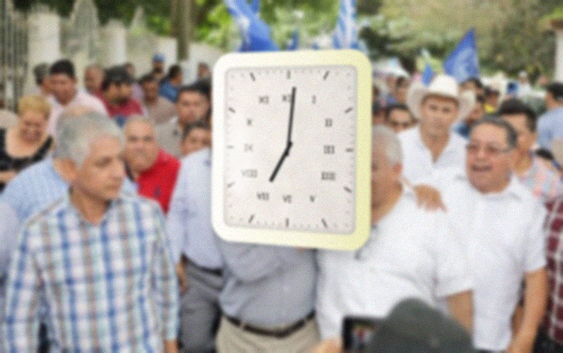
**7:01**
